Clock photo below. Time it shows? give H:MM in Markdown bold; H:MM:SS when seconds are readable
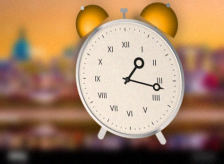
**1:17**
